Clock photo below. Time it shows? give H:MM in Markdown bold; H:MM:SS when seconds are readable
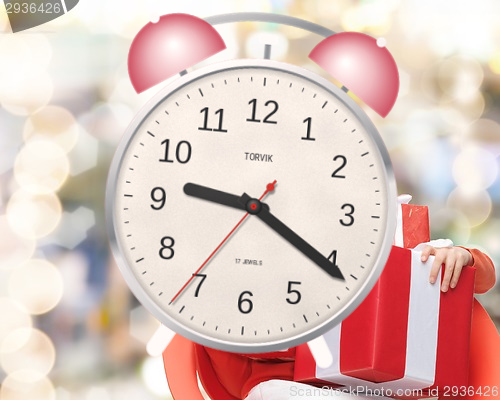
**9:20:36**
